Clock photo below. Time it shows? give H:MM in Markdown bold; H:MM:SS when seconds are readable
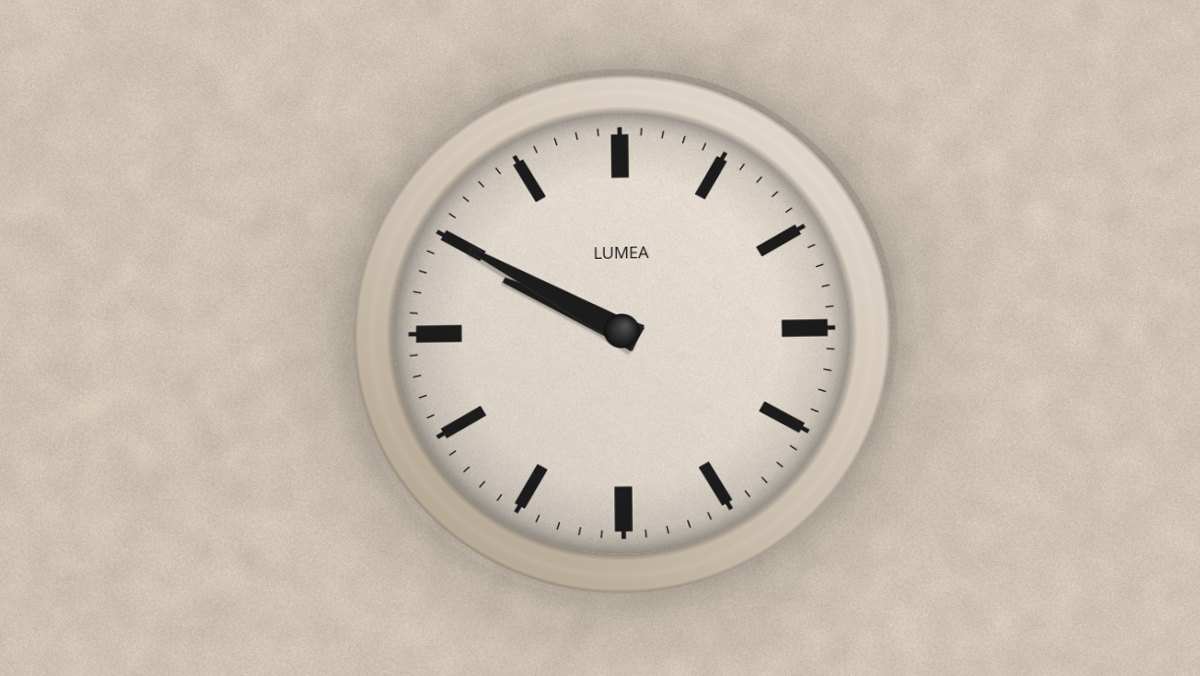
**9:50**
